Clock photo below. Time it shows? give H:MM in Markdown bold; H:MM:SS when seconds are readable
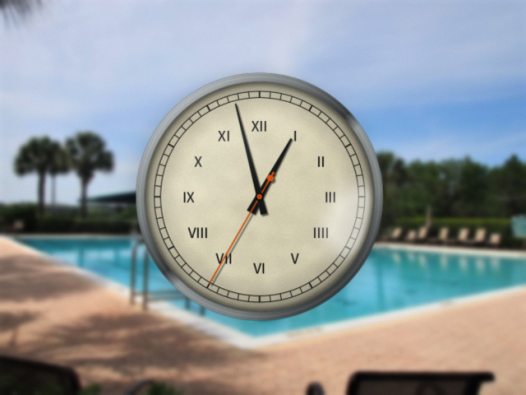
**12:57:35**
